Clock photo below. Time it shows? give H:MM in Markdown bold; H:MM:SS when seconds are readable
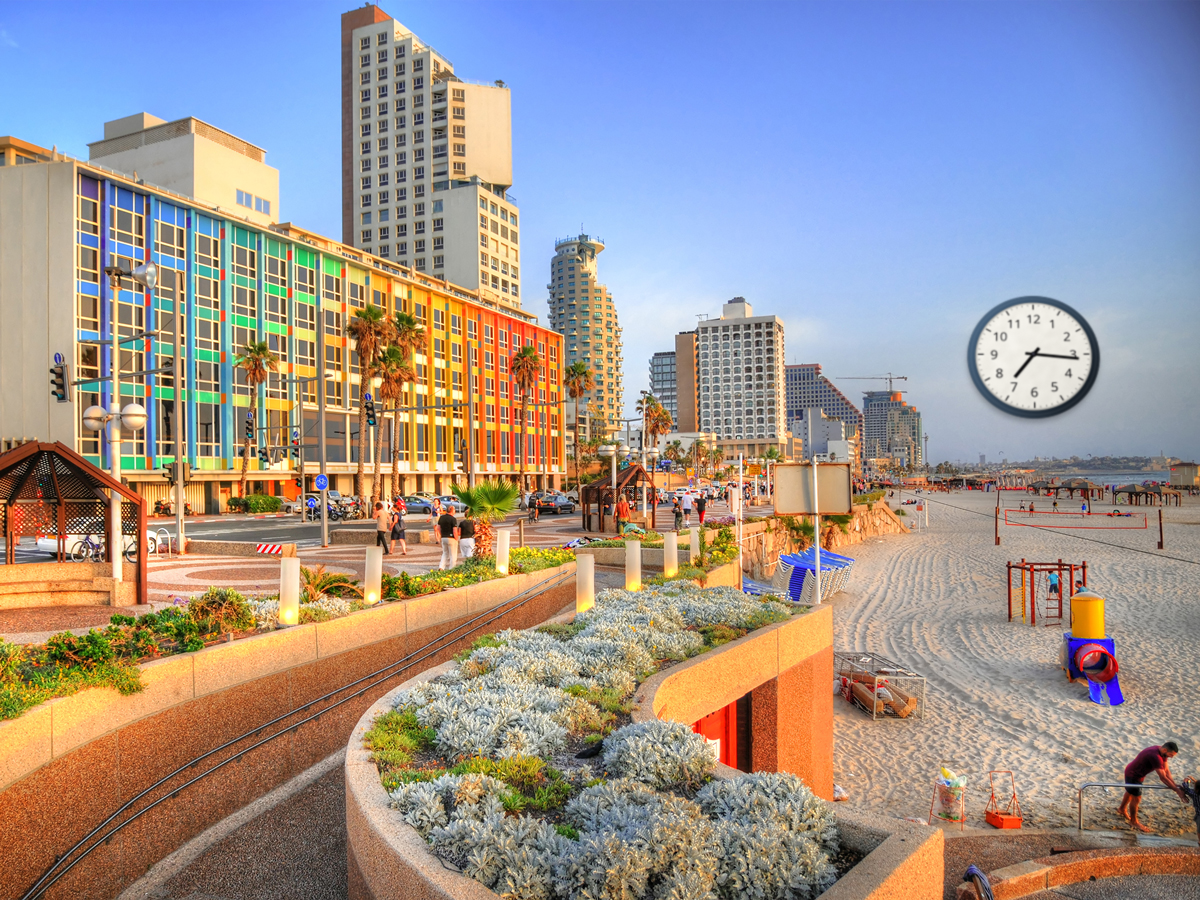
**7:16**
